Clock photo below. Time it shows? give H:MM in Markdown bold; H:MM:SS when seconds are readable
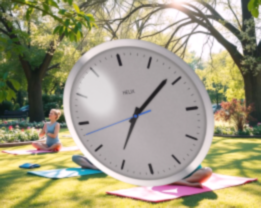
**7:08:43**
